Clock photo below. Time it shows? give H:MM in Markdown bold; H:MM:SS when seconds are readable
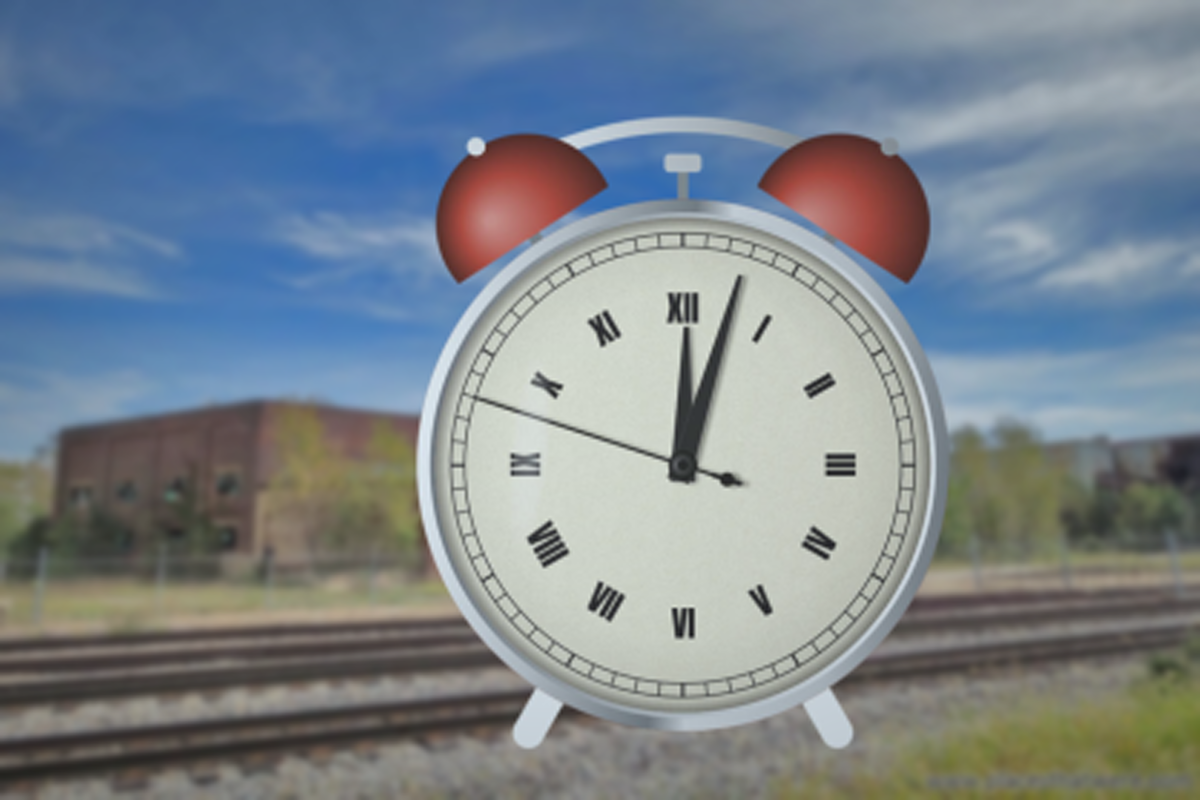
**12:02:48**
